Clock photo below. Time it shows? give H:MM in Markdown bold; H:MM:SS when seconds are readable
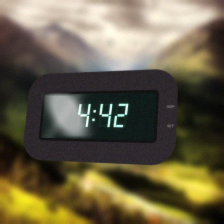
**4:42**
